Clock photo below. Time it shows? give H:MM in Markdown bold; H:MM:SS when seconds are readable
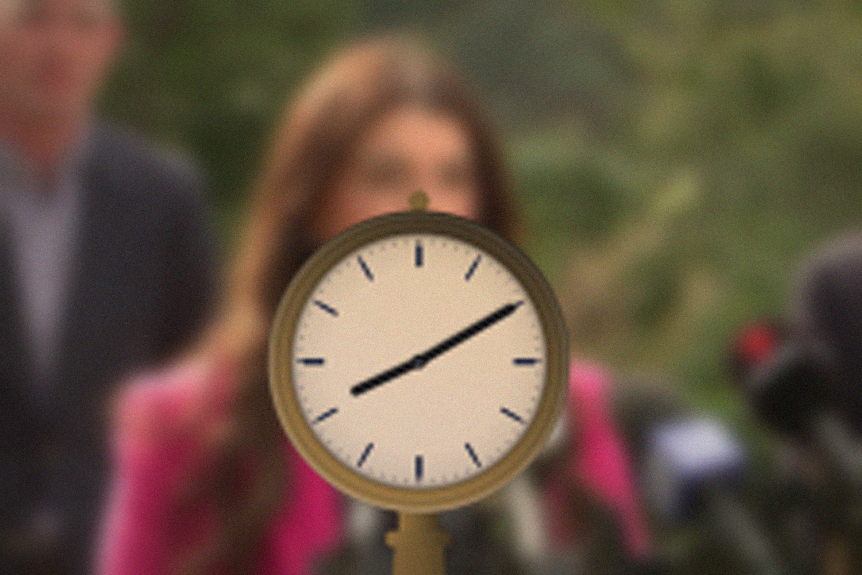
**8:10**
